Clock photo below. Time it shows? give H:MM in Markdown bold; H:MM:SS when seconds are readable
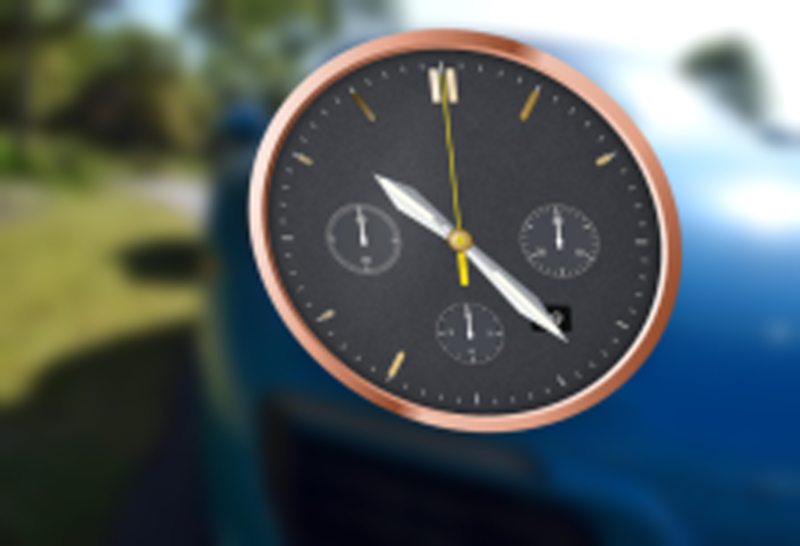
**10:23**
